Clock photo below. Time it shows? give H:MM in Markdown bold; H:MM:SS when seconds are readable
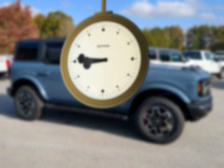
**8:46**
